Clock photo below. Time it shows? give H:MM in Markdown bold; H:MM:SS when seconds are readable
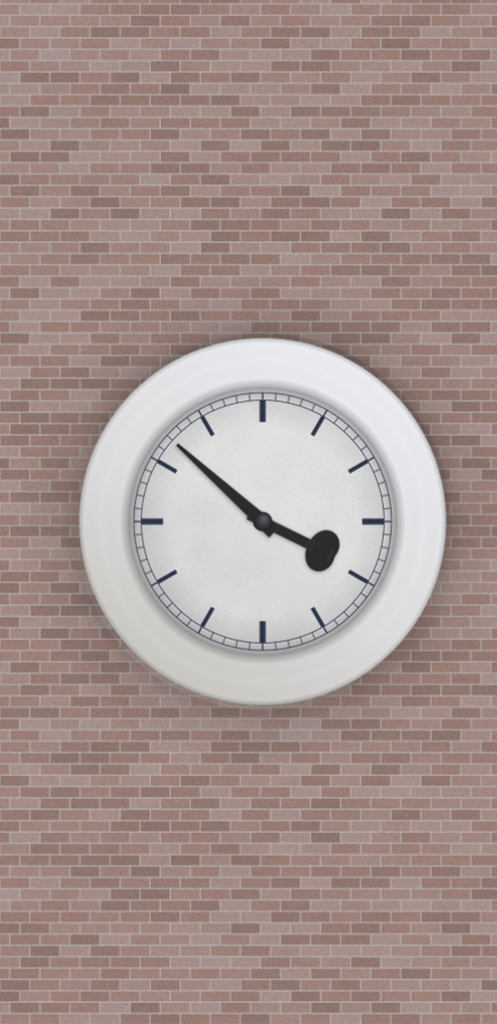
**3:52**
